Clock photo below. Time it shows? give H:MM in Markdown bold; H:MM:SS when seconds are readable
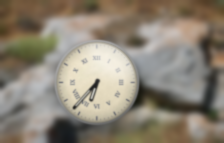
**6:37**
